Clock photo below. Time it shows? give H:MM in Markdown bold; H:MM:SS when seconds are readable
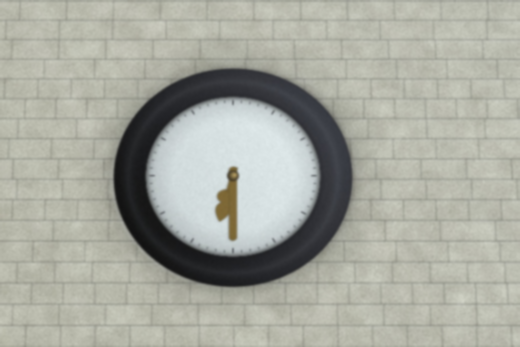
**6:30**
